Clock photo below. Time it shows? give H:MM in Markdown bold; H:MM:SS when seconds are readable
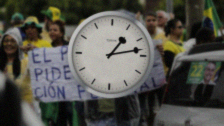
**1:13**
